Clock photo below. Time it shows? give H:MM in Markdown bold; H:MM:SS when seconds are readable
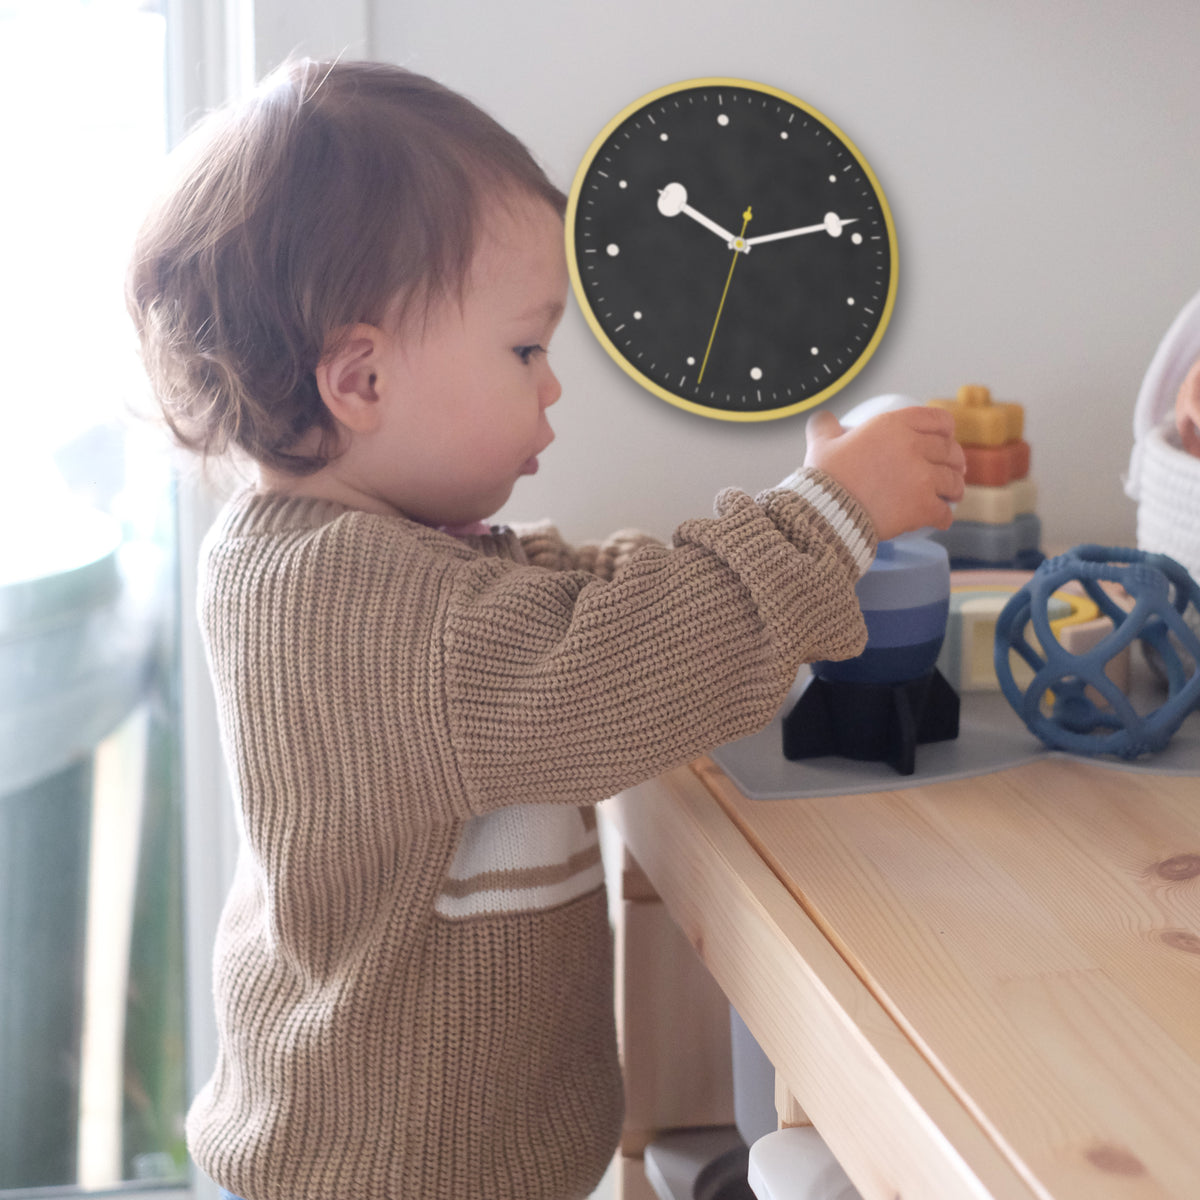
**10:13:34**
